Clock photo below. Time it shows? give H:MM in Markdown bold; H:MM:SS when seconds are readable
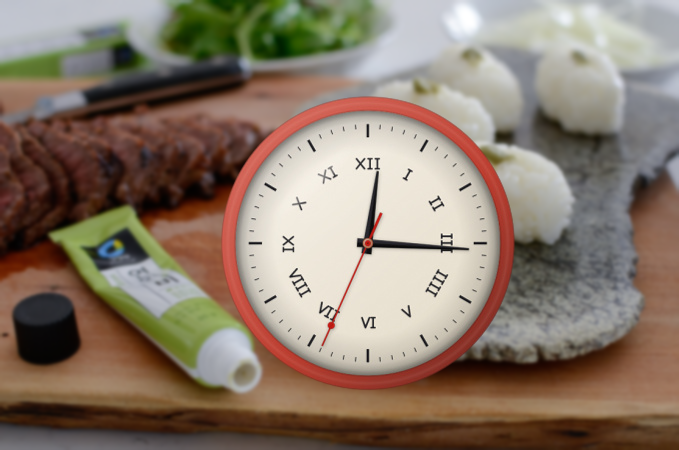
**12:15:34**
